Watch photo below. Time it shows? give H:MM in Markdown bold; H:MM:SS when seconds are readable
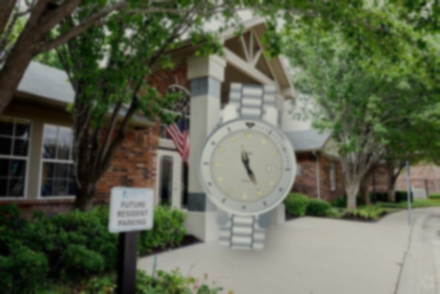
**11:25**
